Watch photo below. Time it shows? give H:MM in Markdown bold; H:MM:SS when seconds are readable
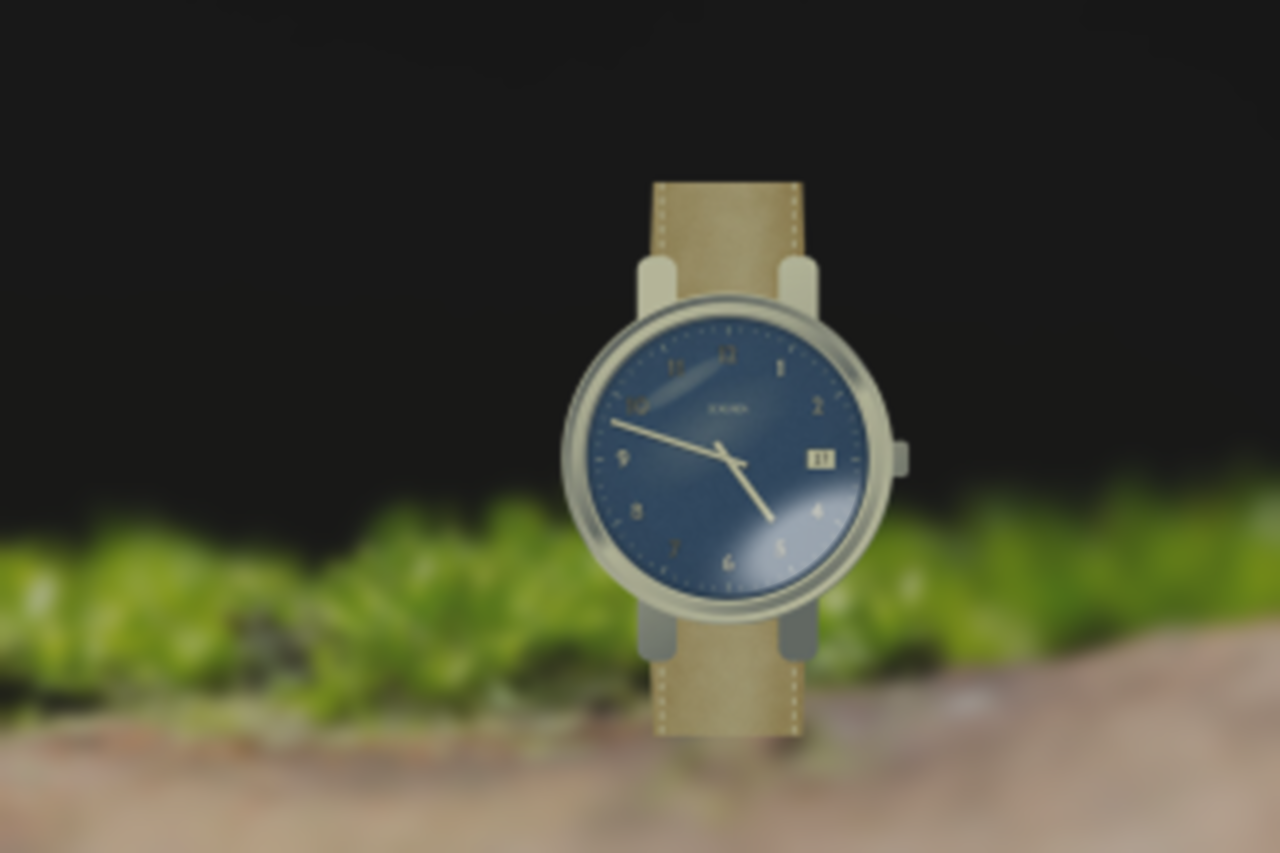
**4:48**
